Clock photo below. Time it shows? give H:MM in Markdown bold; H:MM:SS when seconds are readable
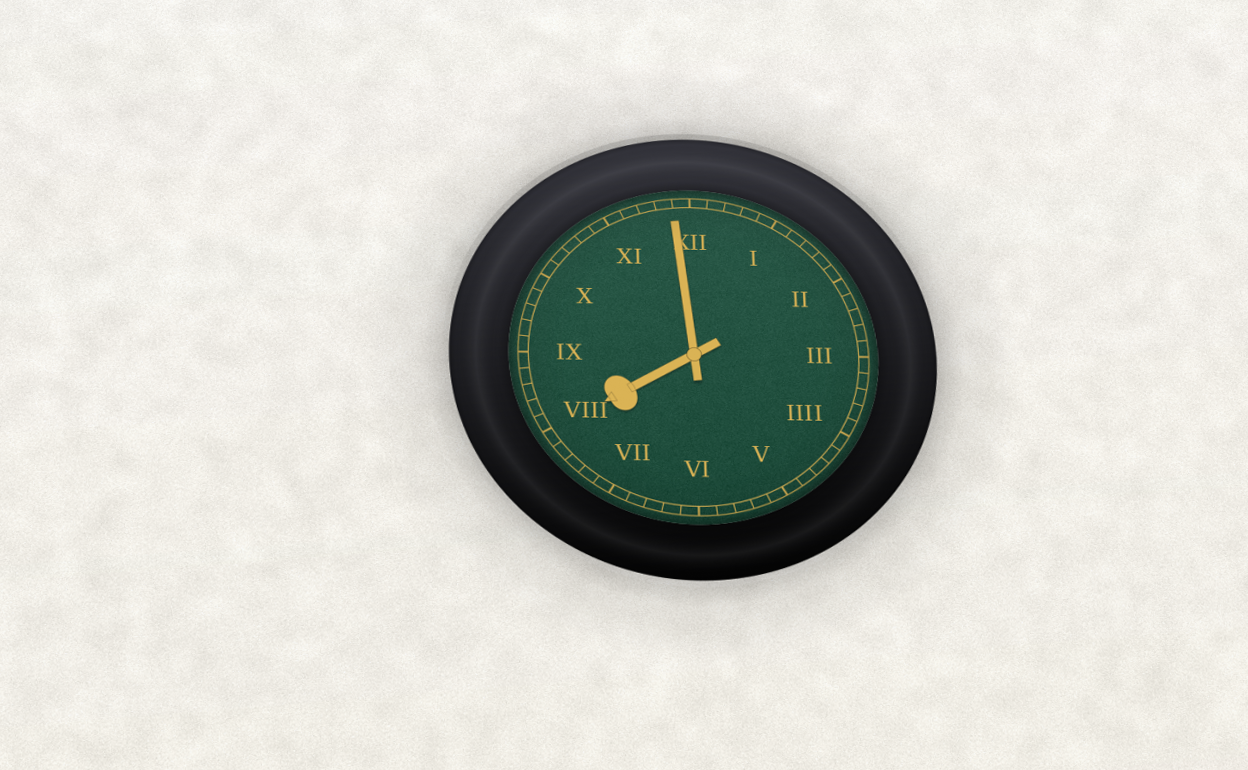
**7:59**
